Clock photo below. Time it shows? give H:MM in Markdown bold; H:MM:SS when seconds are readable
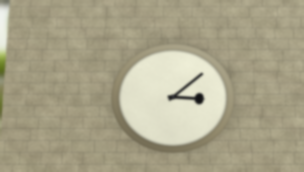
**3:08**
